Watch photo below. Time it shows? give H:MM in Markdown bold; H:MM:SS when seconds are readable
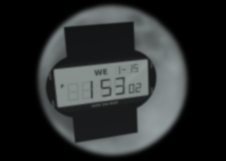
**1:53**
